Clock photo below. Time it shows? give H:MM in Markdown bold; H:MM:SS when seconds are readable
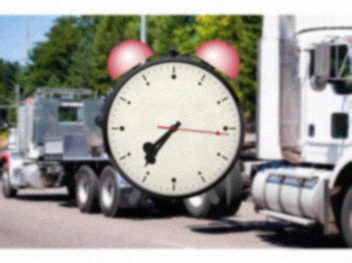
**7:36:16**
